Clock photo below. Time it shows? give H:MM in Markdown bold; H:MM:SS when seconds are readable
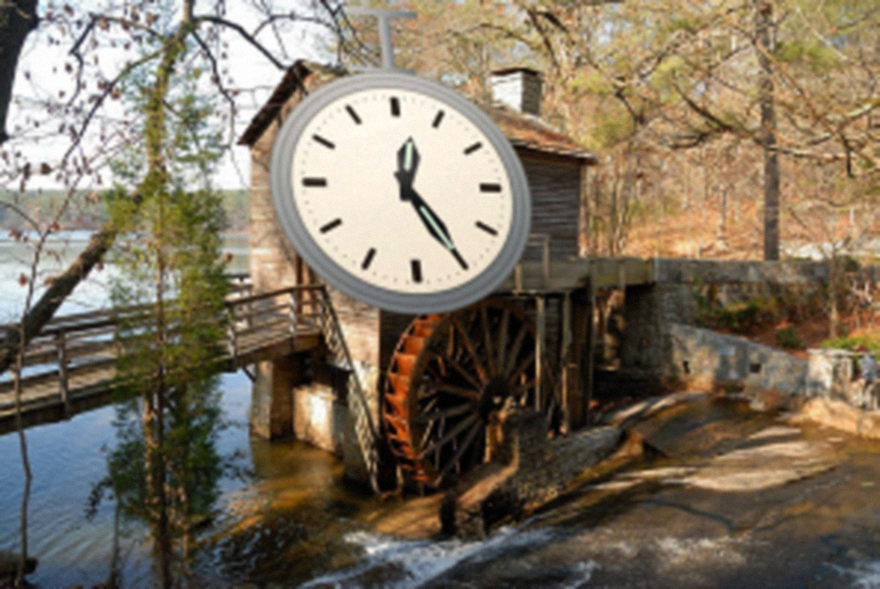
**12:25**
